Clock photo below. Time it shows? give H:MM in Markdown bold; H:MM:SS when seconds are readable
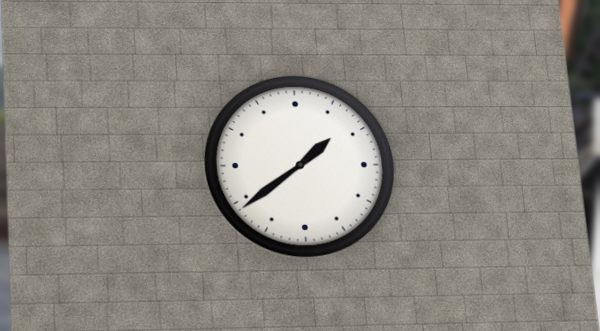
**1:39**
